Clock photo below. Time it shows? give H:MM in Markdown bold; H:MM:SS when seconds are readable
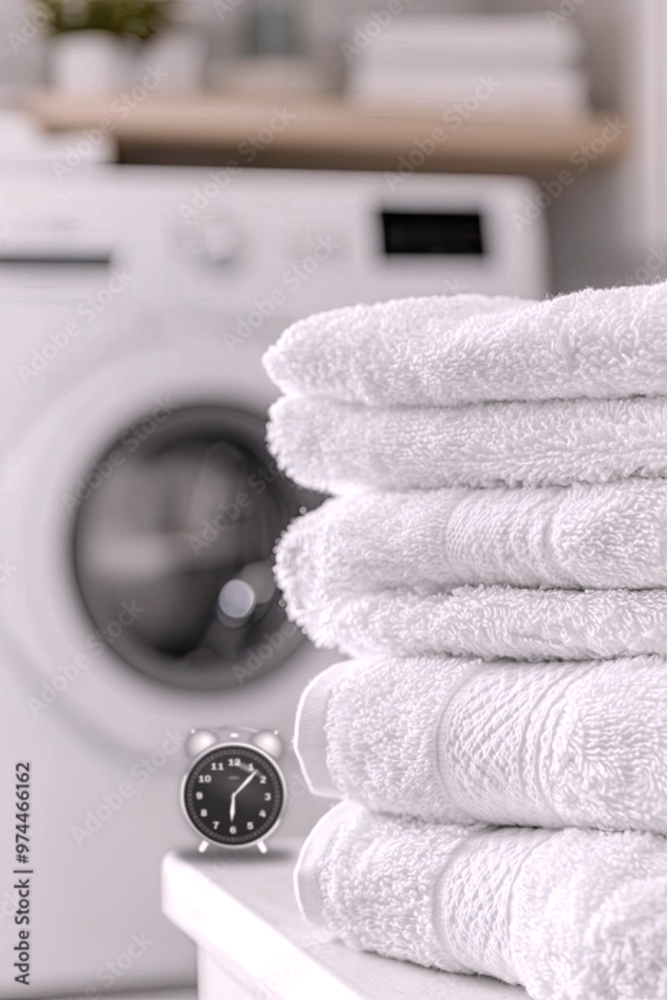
**6:07**
